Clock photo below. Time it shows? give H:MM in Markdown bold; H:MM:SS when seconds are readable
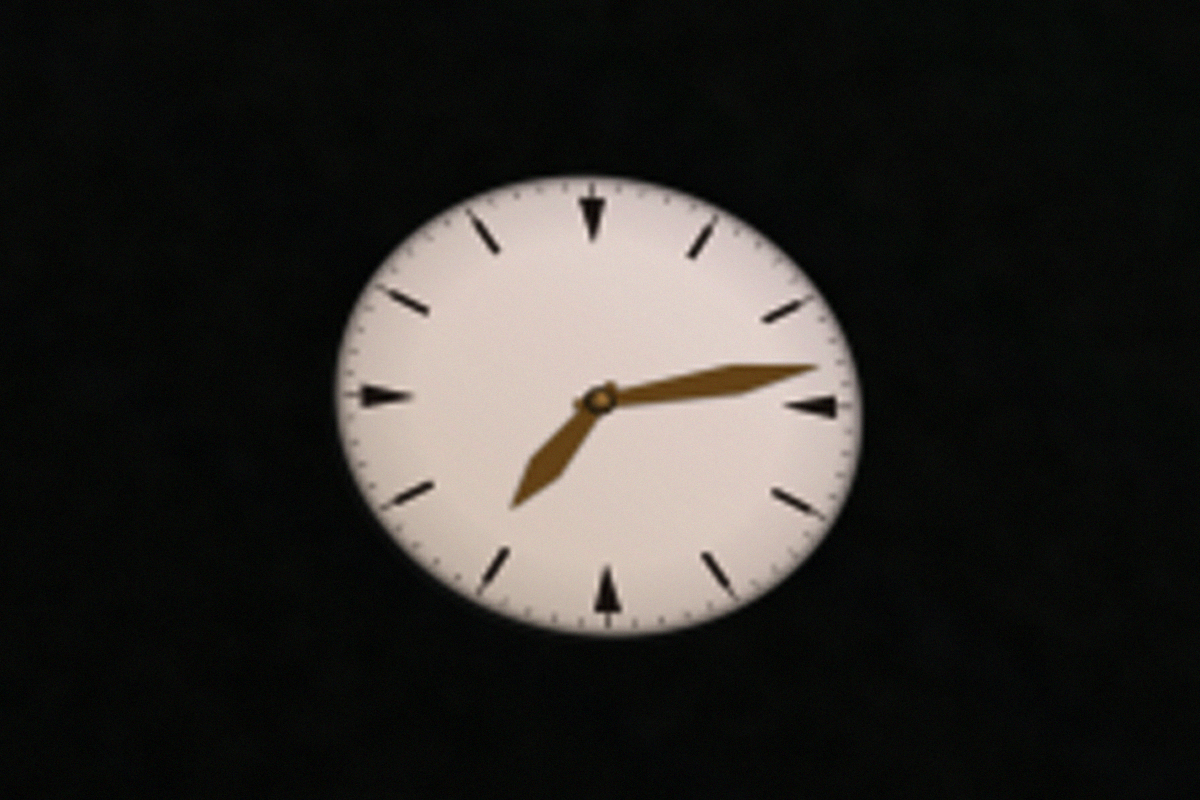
**7:13**
